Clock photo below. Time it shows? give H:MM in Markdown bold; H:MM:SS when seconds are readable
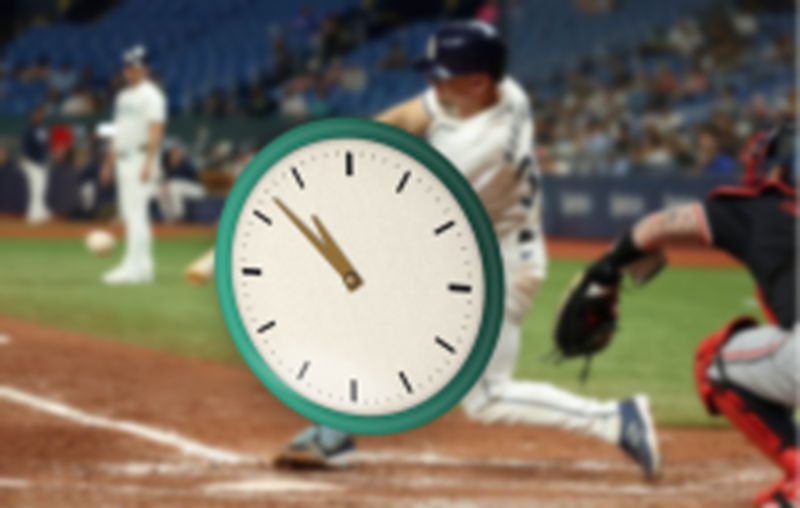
**10:52**
